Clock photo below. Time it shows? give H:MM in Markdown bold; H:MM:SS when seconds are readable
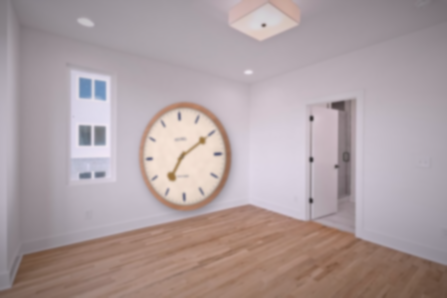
**7:10**
